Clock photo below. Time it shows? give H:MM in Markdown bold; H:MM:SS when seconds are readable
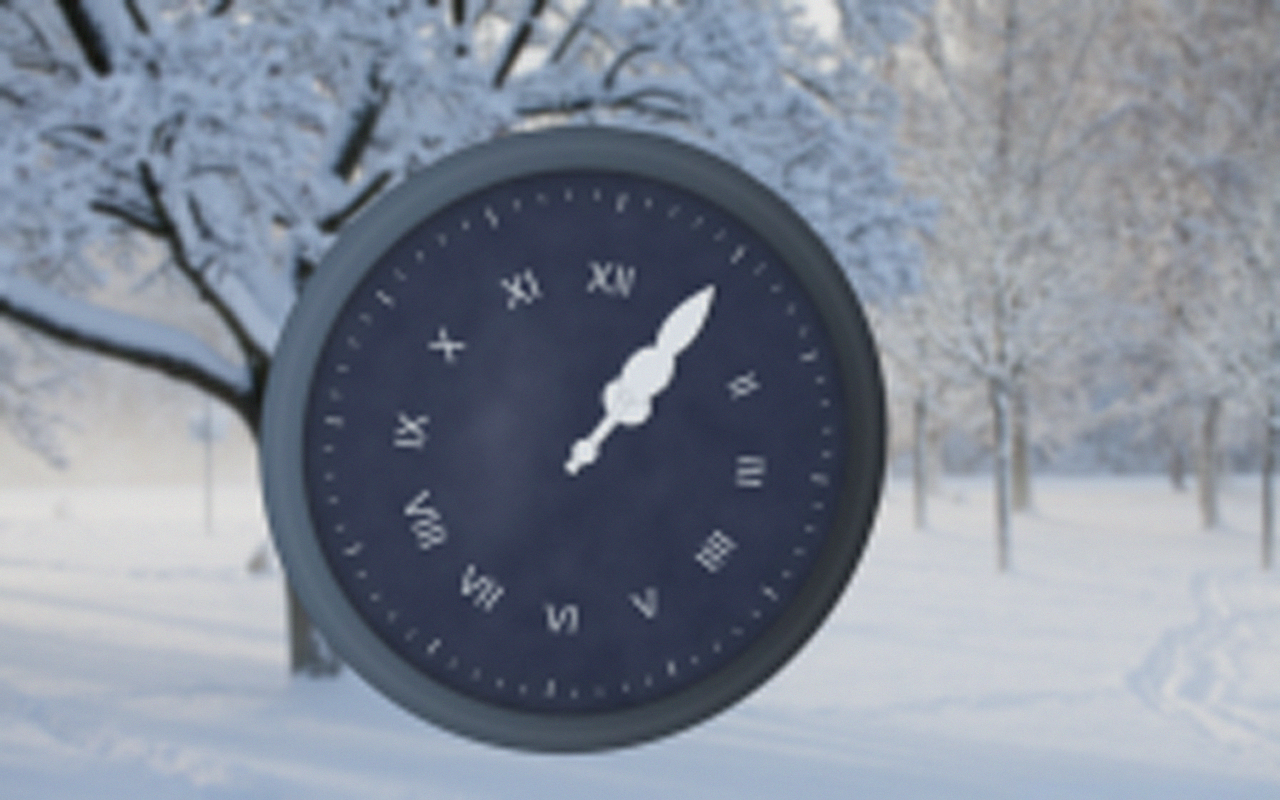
**1:05**
